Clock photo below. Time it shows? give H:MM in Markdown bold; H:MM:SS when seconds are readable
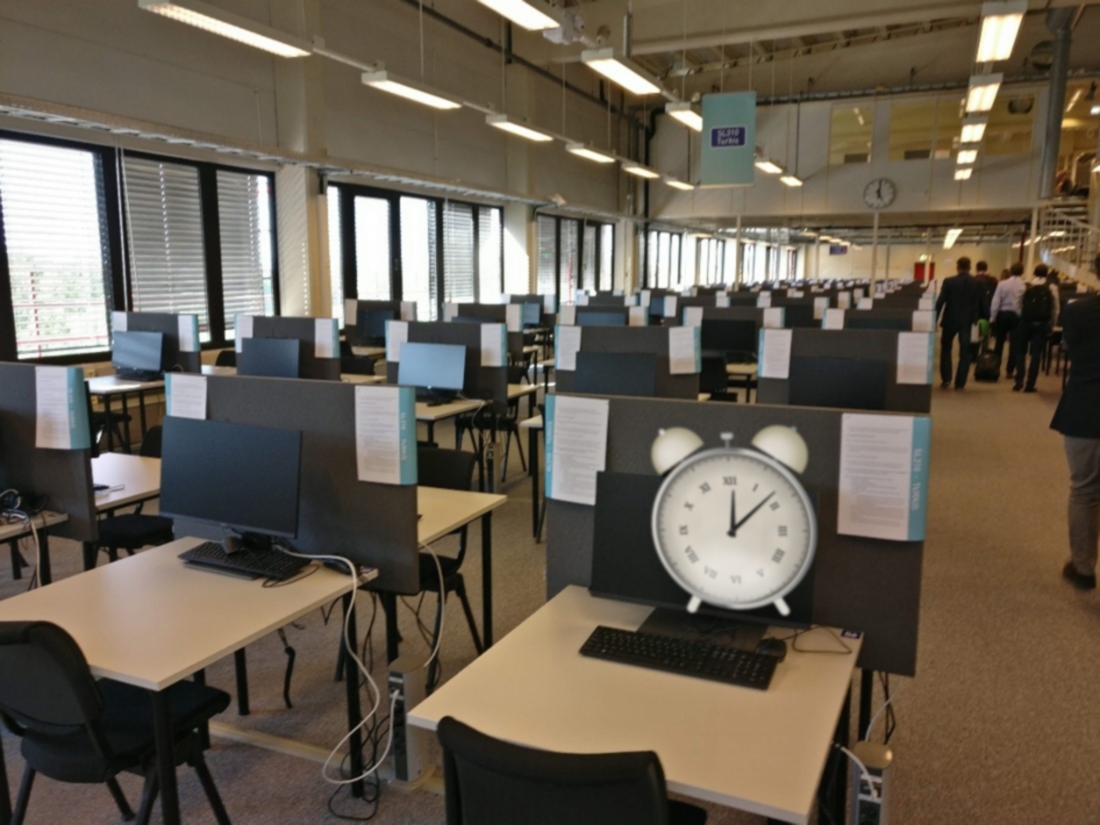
**12:08**
